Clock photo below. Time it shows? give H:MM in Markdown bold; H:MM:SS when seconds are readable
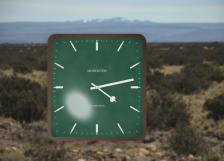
**4:13**
